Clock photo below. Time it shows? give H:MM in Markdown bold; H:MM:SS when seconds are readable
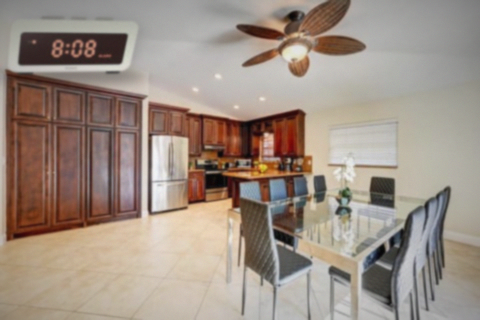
**8:08**
